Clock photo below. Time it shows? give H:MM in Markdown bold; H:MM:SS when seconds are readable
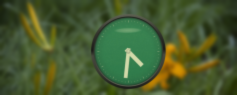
**4:31**
